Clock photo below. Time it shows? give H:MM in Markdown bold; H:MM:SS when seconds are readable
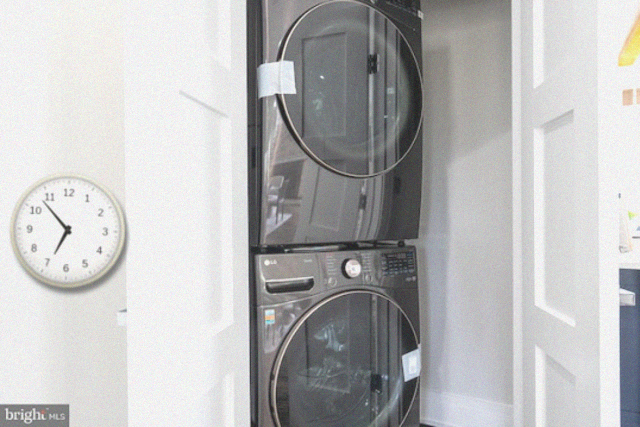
**6:53**
